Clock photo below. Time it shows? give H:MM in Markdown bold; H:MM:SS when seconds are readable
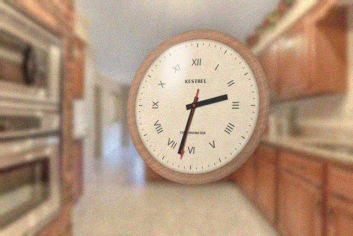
**2:32:32**
